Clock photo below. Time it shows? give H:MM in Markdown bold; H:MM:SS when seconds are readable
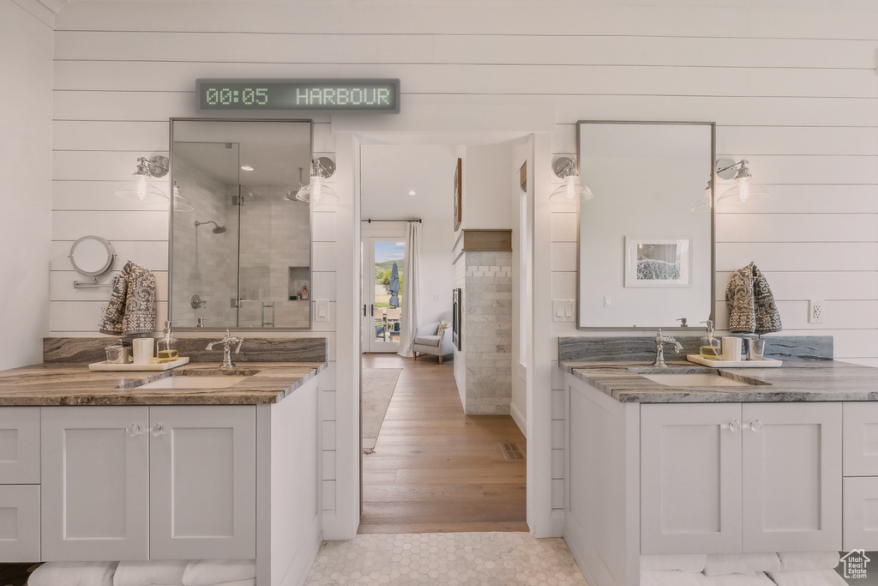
**0:05**
